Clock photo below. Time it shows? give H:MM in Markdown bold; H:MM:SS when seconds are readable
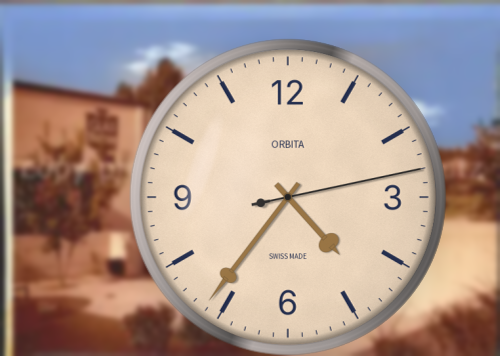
**4:36:13**
